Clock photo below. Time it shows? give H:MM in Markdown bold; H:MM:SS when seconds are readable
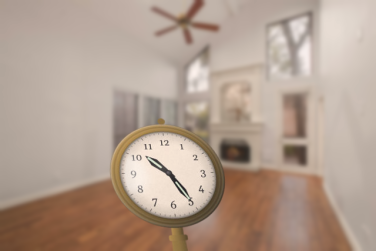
**10:25**
